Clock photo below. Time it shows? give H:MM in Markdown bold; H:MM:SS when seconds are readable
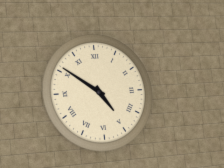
**4:51**
